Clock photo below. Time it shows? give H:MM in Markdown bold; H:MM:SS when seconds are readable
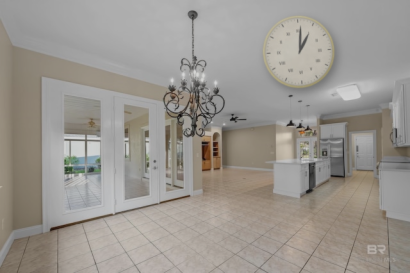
**1:01**
